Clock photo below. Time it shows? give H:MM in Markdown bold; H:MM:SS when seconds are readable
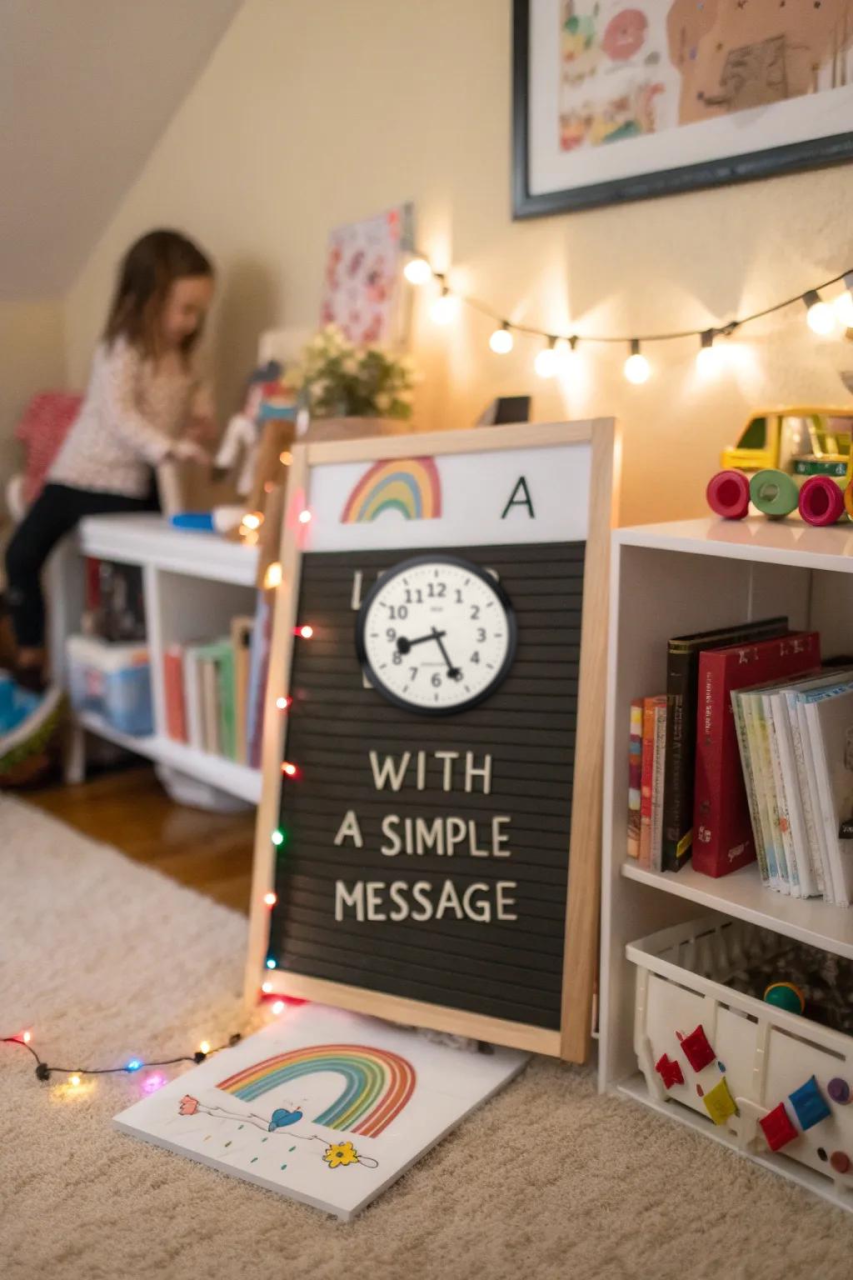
**8:26**
